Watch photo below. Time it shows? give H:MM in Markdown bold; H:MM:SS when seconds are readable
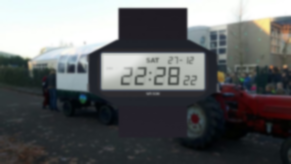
**22:28**
